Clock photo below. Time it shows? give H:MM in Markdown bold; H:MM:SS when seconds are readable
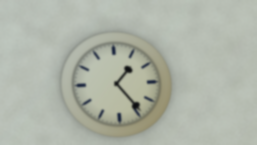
**1:24**
